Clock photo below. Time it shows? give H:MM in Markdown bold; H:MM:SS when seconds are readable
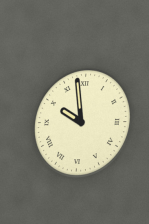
**9:58**
